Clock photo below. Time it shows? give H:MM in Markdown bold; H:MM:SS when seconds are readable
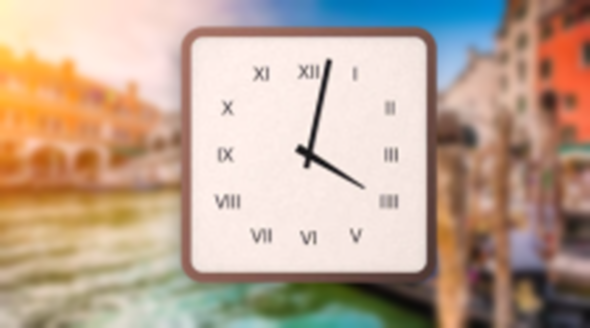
**4:02**
